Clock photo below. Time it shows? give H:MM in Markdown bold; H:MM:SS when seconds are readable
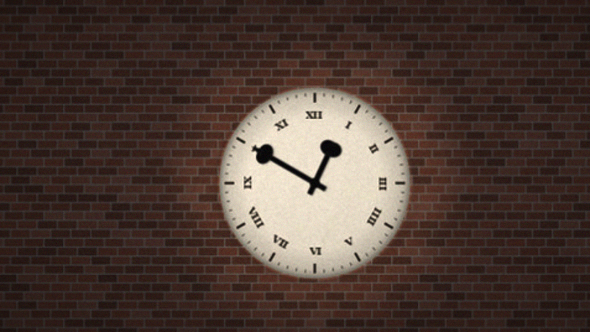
**12:50**
